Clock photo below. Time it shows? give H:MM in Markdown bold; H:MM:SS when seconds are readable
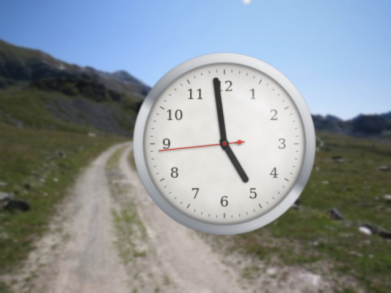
**4:58:44**
